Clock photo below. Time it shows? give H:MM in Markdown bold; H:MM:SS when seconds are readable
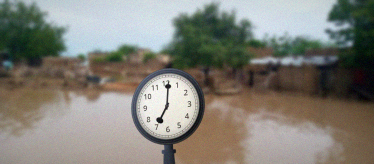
**7:01**
